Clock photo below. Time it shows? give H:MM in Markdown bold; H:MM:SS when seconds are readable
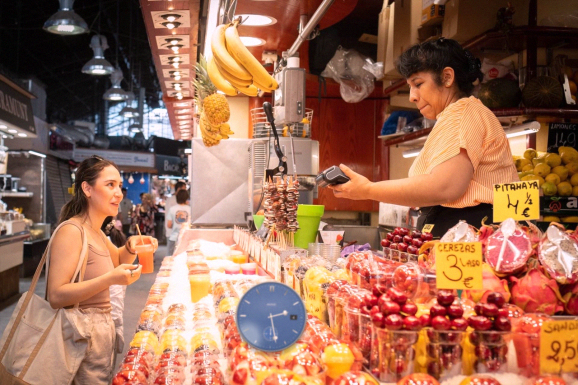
**2:28**
